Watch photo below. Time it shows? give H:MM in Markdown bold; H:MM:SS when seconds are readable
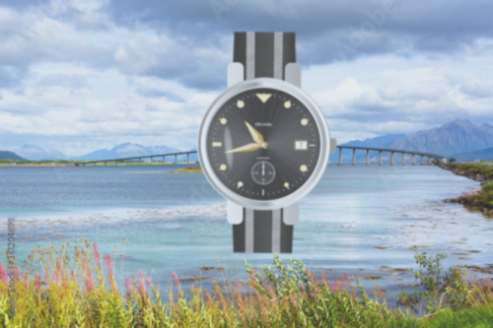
**10:43**
